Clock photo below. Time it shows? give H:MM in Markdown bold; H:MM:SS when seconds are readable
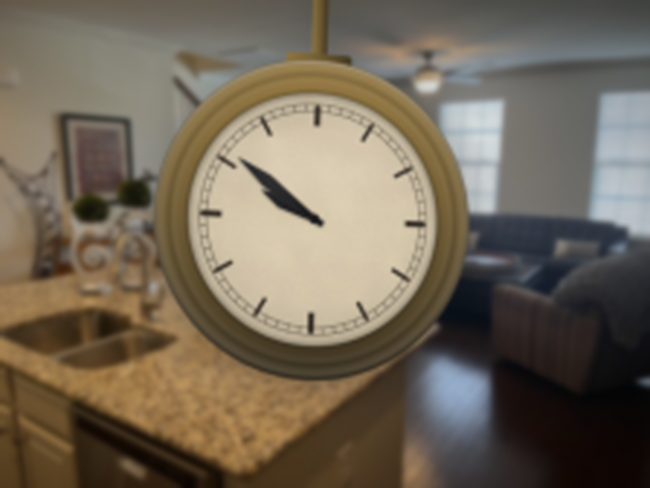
**9:51**
